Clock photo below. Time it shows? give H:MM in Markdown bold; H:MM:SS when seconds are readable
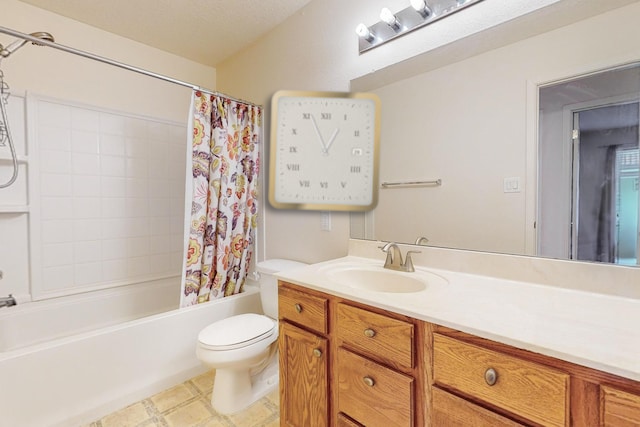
**12:56**
